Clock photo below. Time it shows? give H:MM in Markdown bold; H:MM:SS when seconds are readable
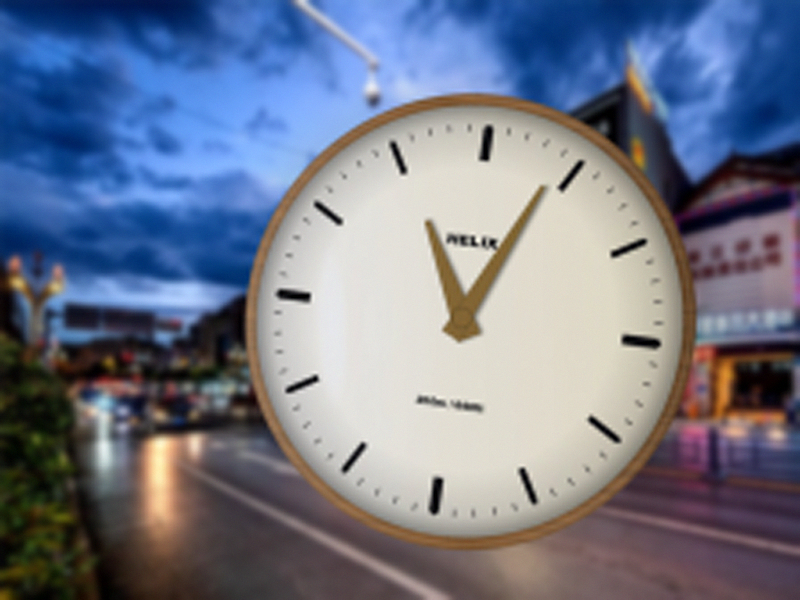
**11:04**
